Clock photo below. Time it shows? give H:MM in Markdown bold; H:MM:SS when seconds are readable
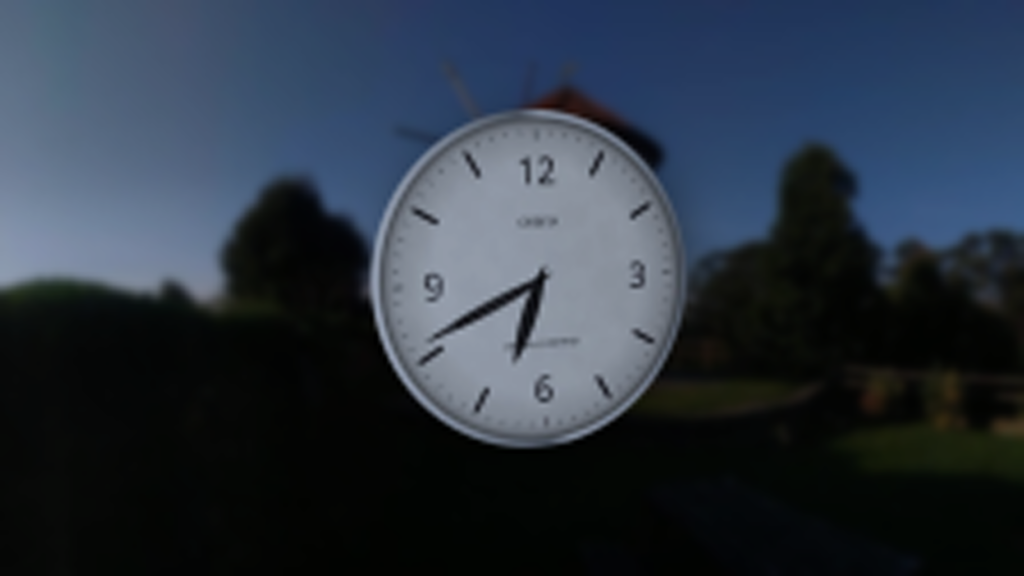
**6:41**
